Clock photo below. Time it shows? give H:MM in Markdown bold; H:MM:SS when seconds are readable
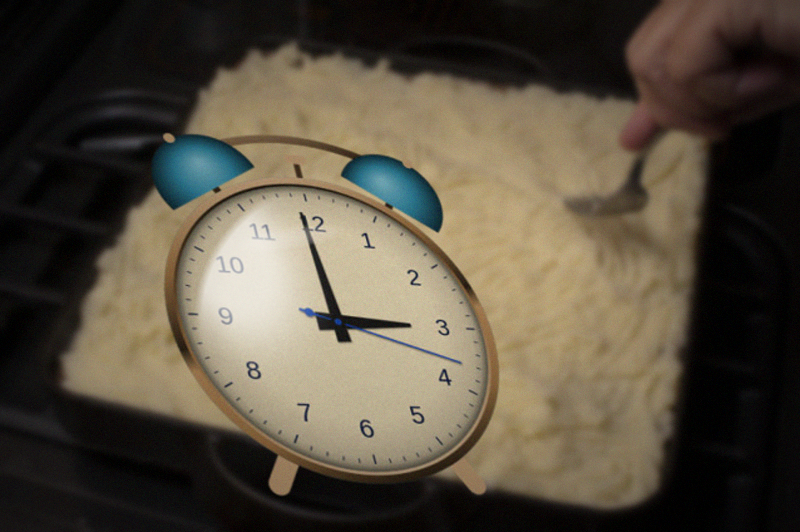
**2:59:18**
